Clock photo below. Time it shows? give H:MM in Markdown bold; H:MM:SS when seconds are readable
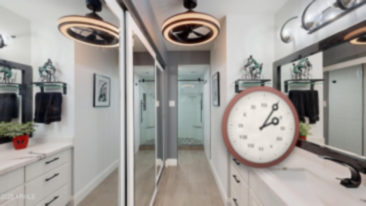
**2:05**
